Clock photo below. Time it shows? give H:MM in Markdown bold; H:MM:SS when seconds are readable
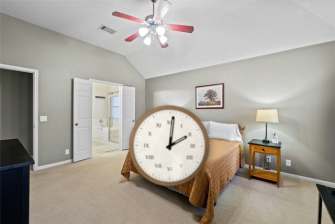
**2:01**
